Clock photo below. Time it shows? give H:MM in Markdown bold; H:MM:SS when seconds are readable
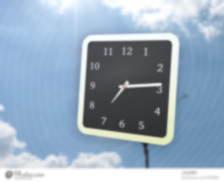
**7:14**
